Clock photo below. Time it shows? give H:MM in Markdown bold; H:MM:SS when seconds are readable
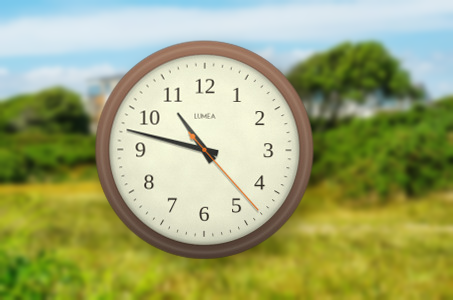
**10:47:23**
